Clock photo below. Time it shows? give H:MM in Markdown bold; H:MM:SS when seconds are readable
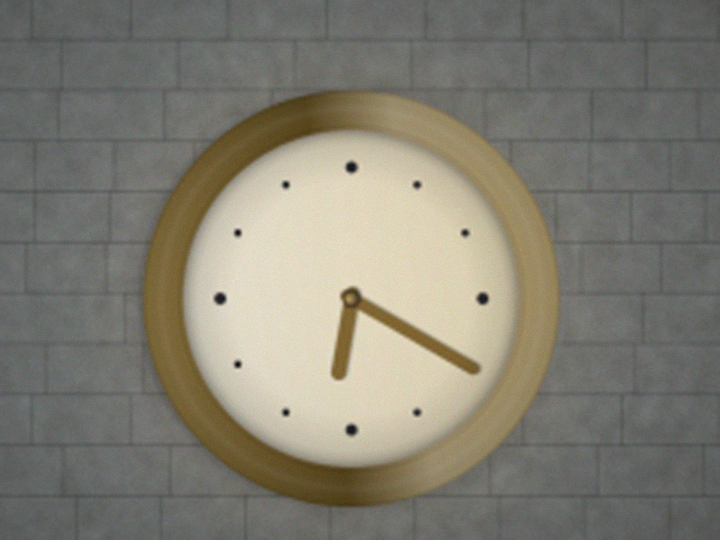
**6:20**
